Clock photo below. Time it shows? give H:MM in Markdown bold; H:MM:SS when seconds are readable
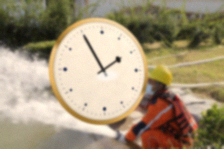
**1:55**
